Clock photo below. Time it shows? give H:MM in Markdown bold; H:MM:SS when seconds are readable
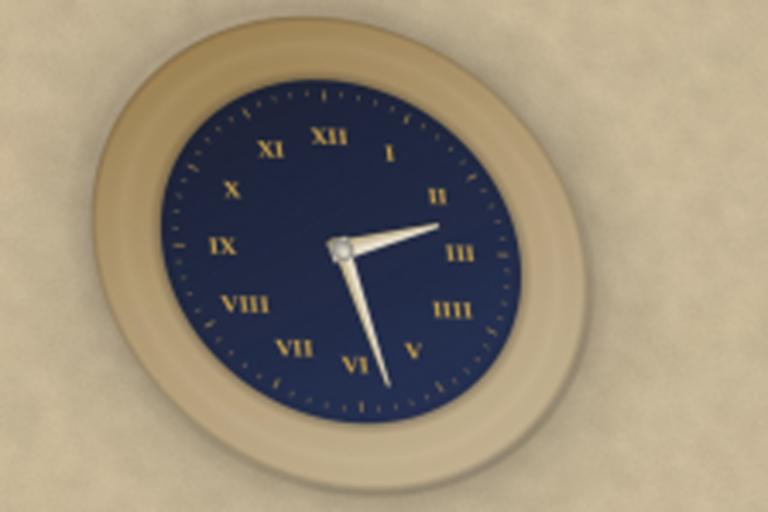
**2:28**
